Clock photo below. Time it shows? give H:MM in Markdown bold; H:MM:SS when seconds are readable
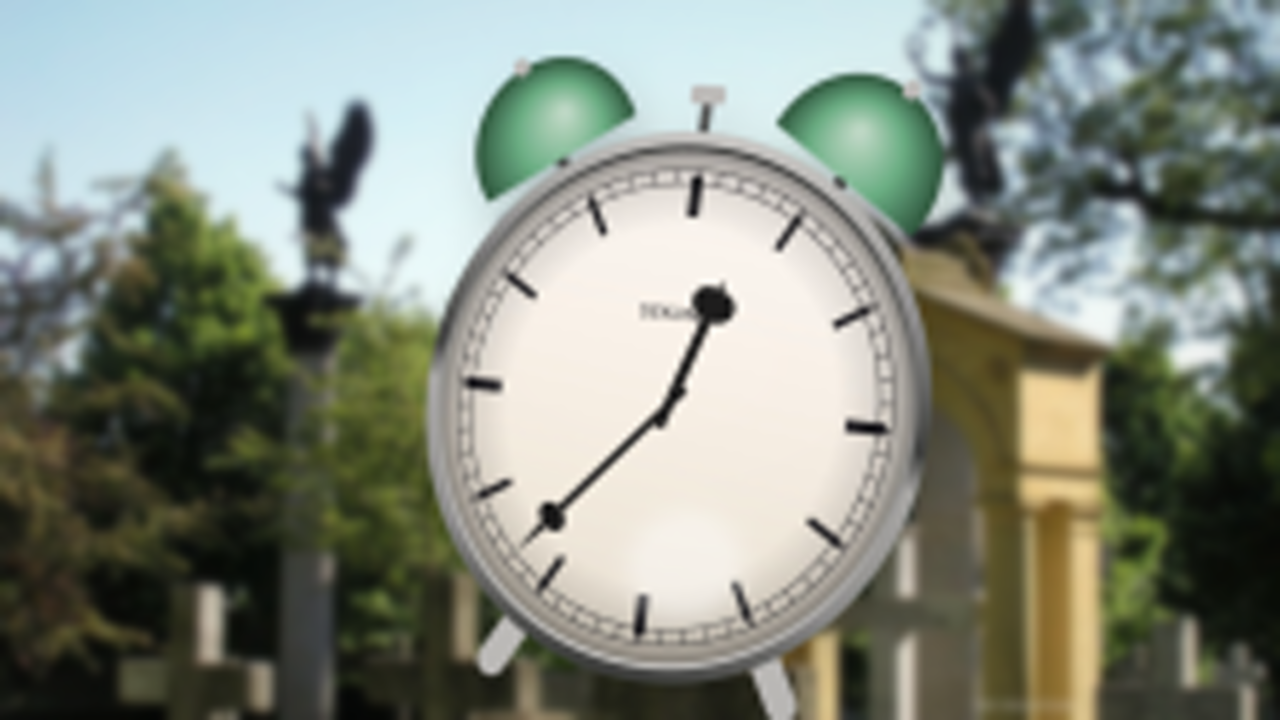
**12:37**
